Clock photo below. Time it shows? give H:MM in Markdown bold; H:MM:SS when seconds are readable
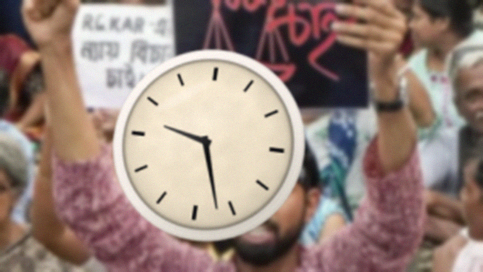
**9:27**
